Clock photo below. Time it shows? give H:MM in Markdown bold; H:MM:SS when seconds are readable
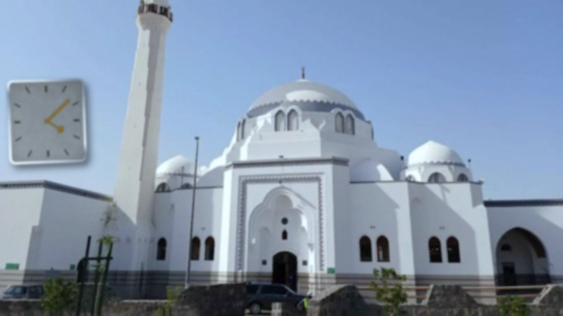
**4:08**
